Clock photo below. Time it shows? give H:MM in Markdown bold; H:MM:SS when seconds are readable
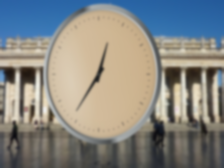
**12:36**
